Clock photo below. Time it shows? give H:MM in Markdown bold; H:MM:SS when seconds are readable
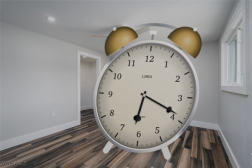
**6:19**
